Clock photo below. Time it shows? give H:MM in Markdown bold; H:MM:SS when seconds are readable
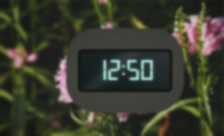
**12:50**
